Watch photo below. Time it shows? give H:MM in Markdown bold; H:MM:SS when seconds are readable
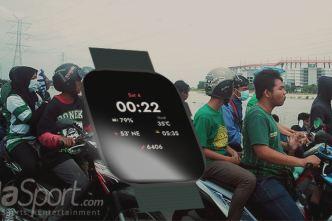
**0:22**
